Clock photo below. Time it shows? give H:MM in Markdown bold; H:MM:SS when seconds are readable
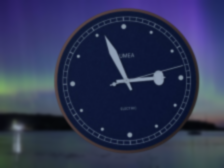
**2:56:13**
